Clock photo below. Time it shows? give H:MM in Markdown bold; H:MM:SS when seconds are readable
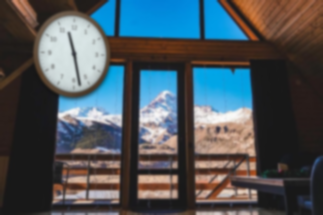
**11:28**
